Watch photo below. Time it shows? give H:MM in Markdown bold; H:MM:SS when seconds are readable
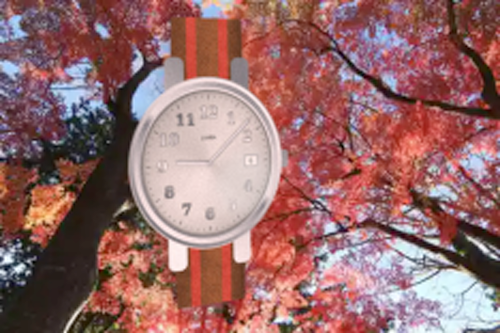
**9:08**
